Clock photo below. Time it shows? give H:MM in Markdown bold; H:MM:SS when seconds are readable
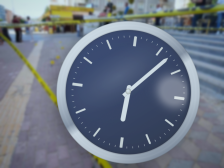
**6:07**
